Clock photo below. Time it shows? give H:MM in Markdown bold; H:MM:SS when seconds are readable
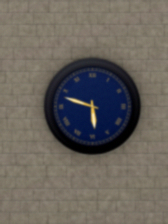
**5:48**
